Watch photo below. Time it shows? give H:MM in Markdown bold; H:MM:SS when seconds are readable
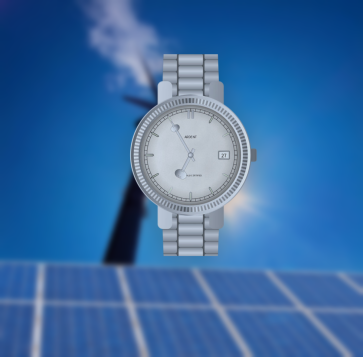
**6:55**
